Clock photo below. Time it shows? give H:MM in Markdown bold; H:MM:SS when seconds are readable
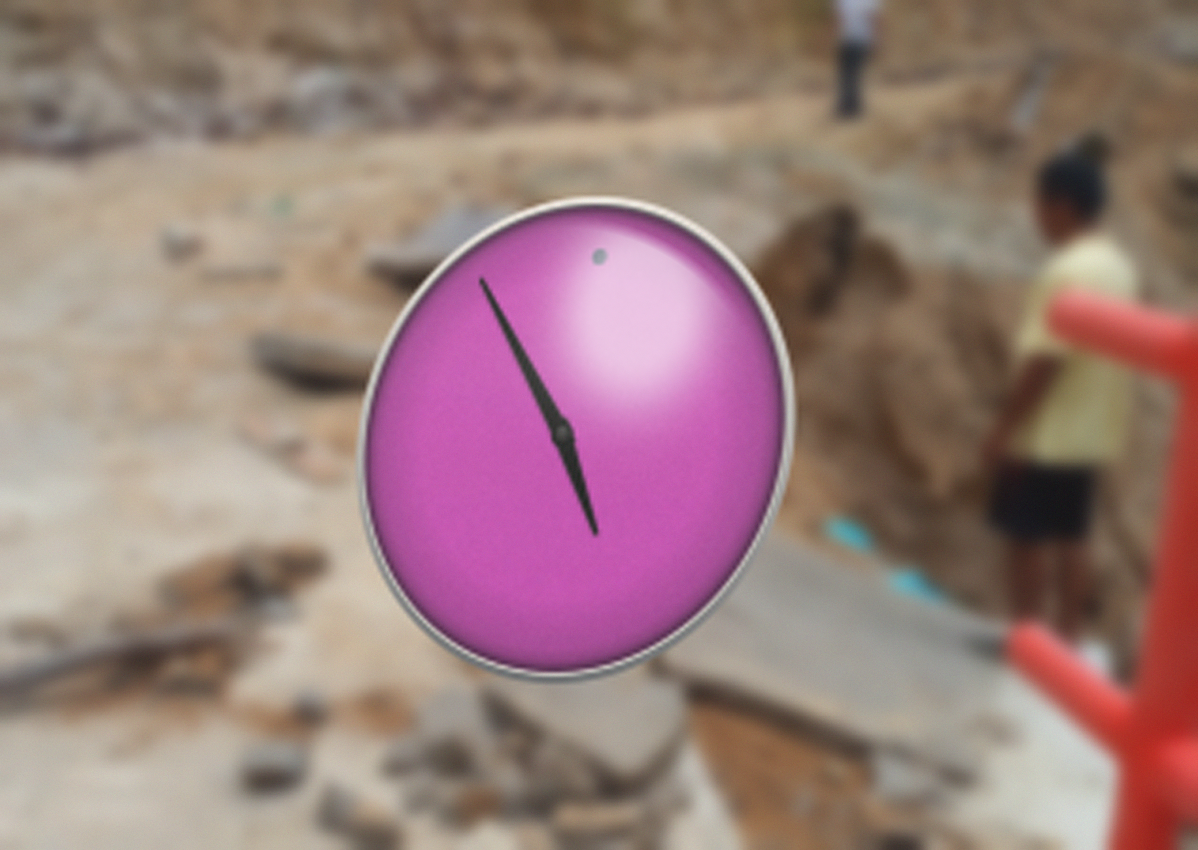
**4:53**
